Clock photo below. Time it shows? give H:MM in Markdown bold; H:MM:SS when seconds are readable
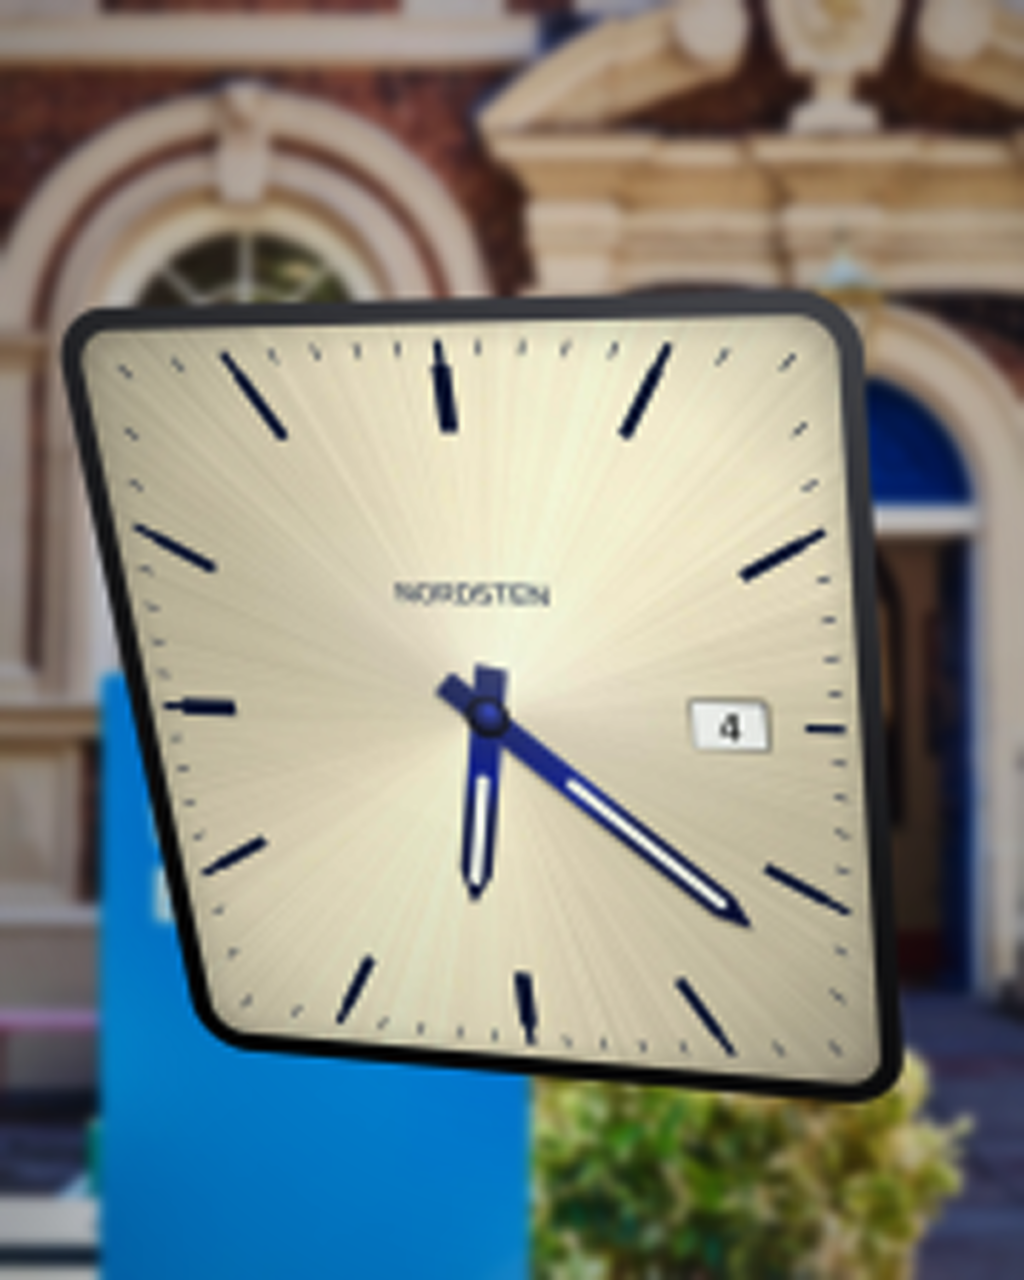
**6:22**
